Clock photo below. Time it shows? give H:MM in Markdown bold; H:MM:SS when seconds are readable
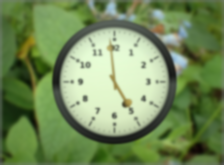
**4:59**
